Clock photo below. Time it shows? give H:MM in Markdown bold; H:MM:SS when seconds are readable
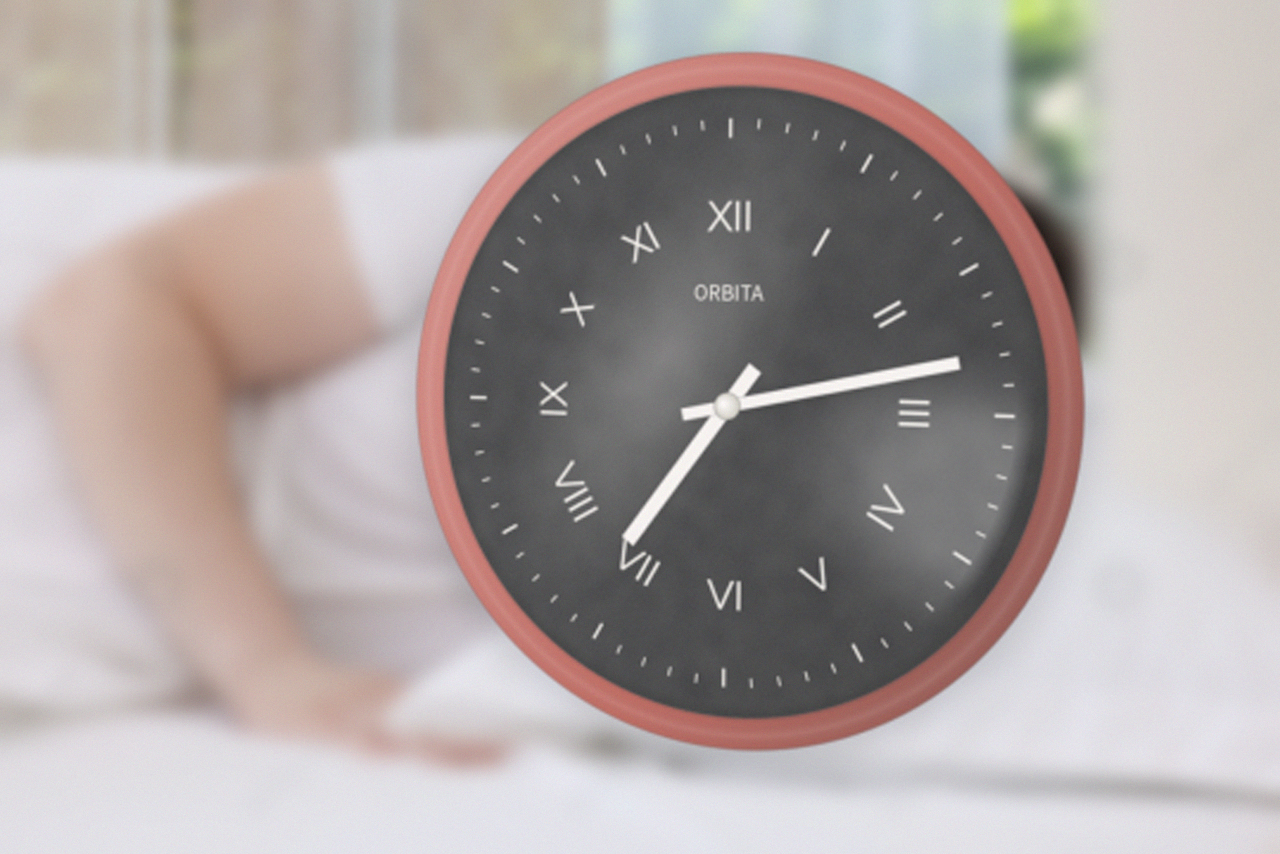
**7:13**
